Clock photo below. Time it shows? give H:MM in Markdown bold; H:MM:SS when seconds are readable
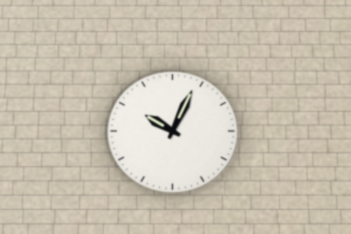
**10:04**
